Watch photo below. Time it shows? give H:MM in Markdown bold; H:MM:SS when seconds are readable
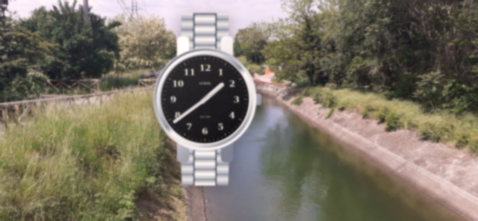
**1:39**
